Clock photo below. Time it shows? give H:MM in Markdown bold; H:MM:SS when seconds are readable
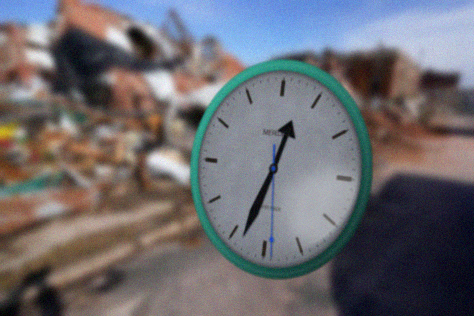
**12:33:29**
